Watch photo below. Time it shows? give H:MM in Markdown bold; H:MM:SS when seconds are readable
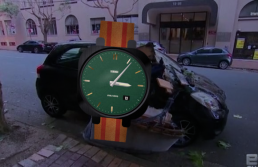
**3:06**
